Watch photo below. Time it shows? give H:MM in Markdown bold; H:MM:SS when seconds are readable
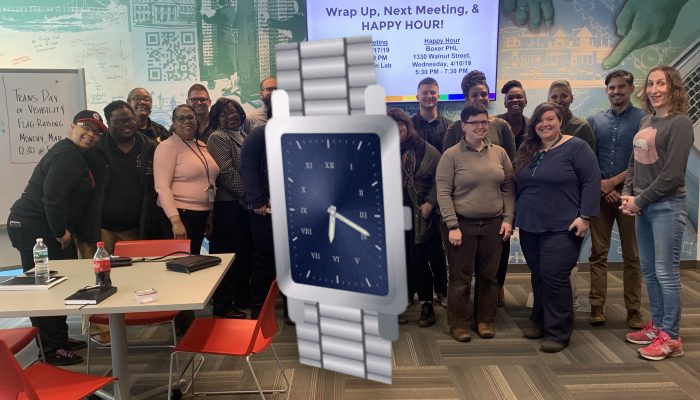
**6:19**
